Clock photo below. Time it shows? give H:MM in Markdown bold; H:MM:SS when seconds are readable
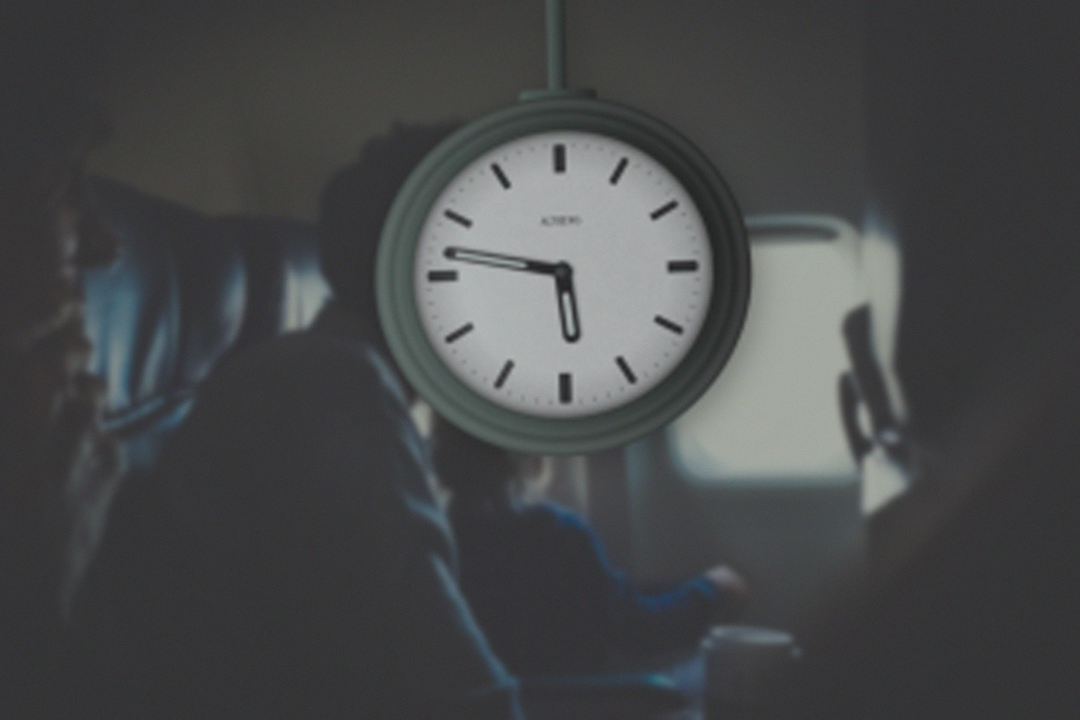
**5:47**
